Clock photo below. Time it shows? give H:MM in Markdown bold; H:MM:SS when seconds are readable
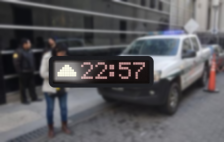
**22:57**
